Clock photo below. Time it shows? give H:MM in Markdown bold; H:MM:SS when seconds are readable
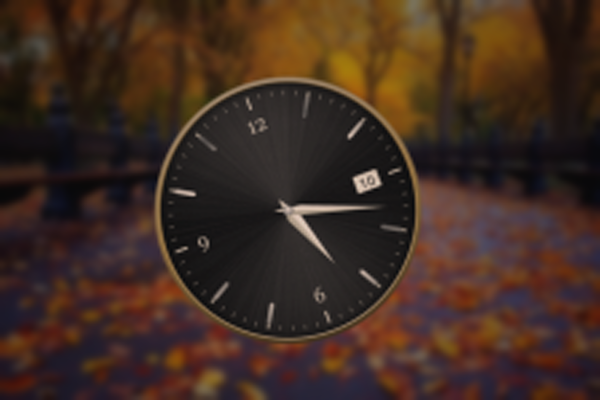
**5:18**
